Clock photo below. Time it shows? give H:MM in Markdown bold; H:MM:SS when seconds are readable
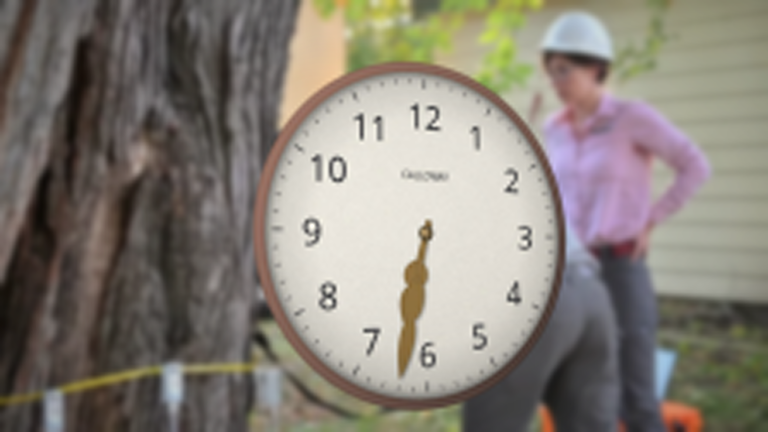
**6:32**
